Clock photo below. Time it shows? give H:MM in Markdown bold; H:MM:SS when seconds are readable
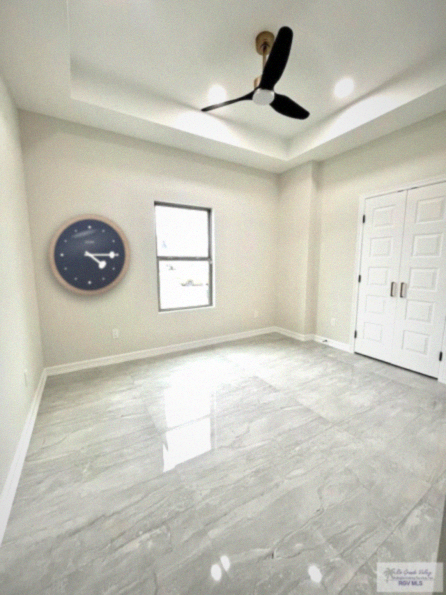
**4:15**
